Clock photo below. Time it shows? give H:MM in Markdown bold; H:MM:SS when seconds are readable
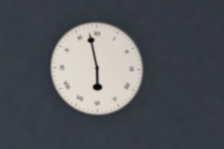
**5:58**
